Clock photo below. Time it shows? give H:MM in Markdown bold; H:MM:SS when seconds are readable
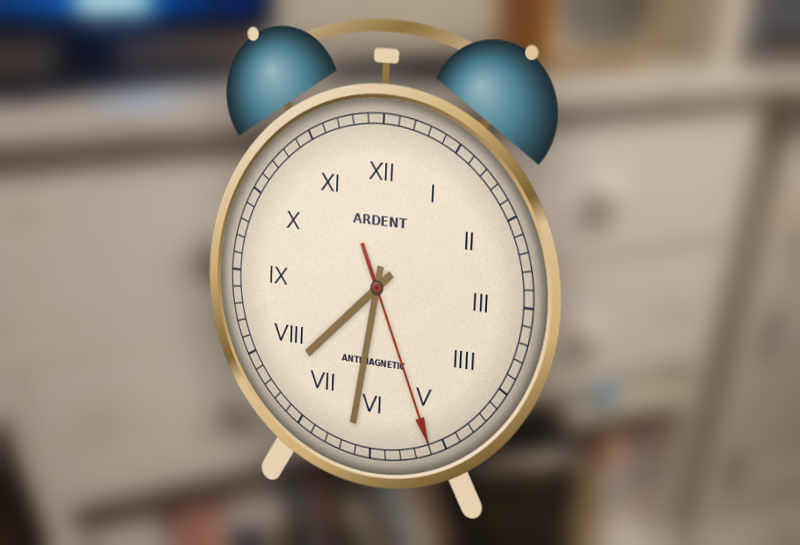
**7:31:26**
